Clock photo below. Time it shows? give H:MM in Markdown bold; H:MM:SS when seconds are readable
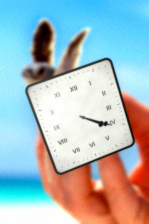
**4:21**
